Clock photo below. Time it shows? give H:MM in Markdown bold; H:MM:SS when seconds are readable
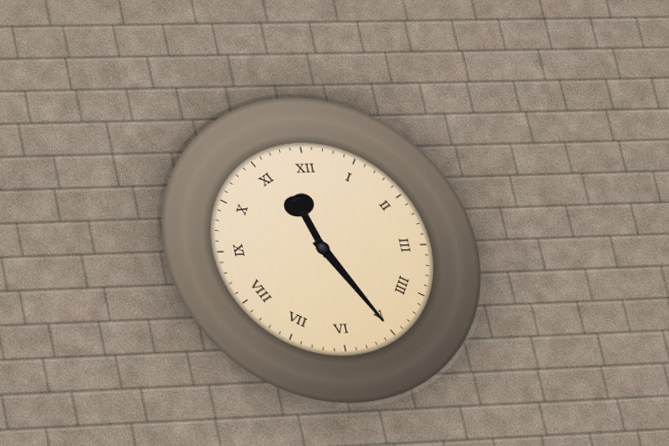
**11:25**
